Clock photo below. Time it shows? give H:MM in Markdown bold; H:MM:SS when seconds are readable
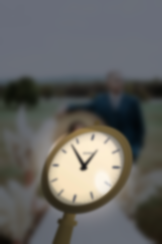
**12:53**
